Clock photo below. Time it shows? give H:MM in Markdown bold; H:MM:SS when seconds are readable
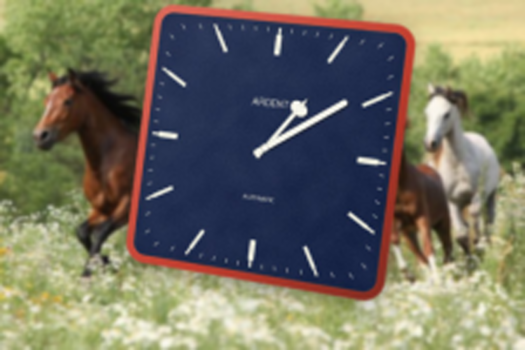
**1:09**
